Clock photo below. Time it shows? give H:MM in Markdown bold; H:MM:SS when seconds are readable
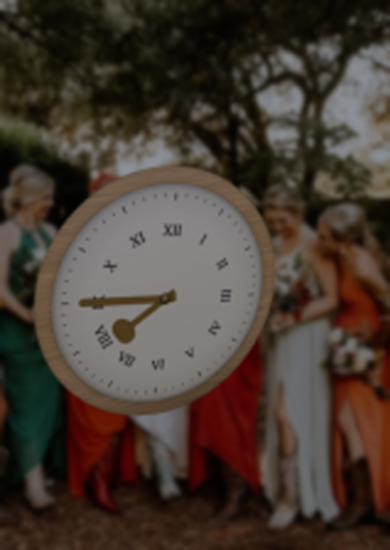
**7:45**
